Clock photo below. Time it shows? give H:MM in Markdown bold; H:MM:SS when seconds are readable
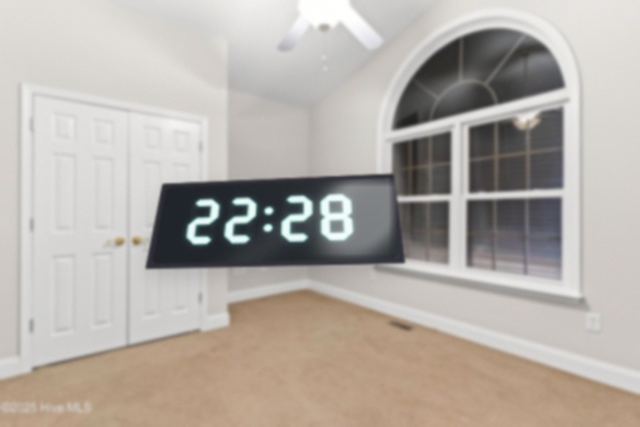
**22:28**
